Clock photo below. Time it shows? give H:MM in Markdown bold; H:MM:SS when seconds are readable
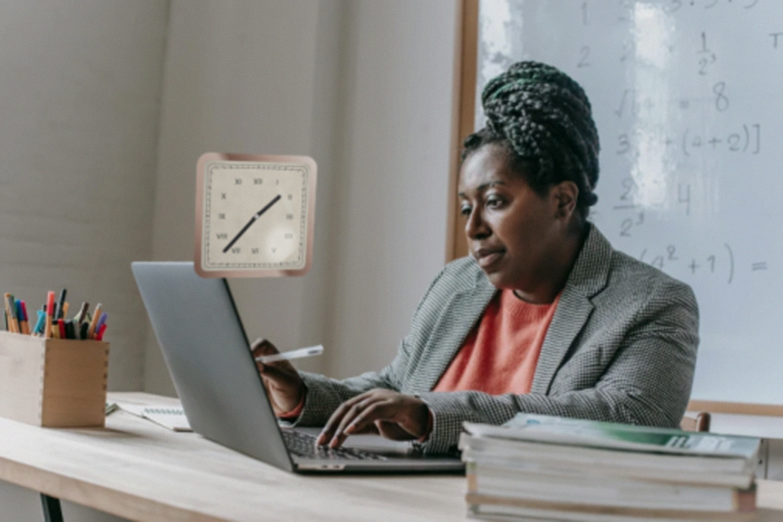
**1:37**
